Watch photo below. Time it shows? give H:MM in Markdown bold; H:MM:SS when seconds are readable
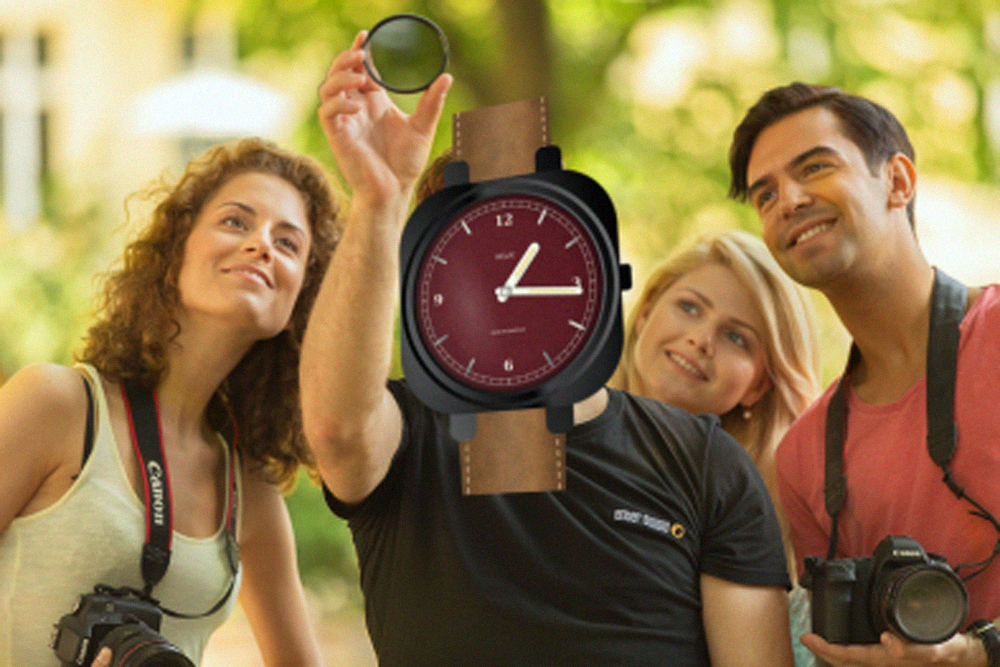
**1:16**
